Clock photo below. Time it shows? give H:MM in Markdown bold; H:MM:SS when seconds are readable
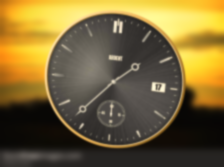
**1:37**
